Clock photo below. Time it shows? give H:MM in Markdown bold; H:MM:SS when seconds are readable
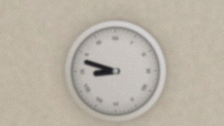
**8:48**
